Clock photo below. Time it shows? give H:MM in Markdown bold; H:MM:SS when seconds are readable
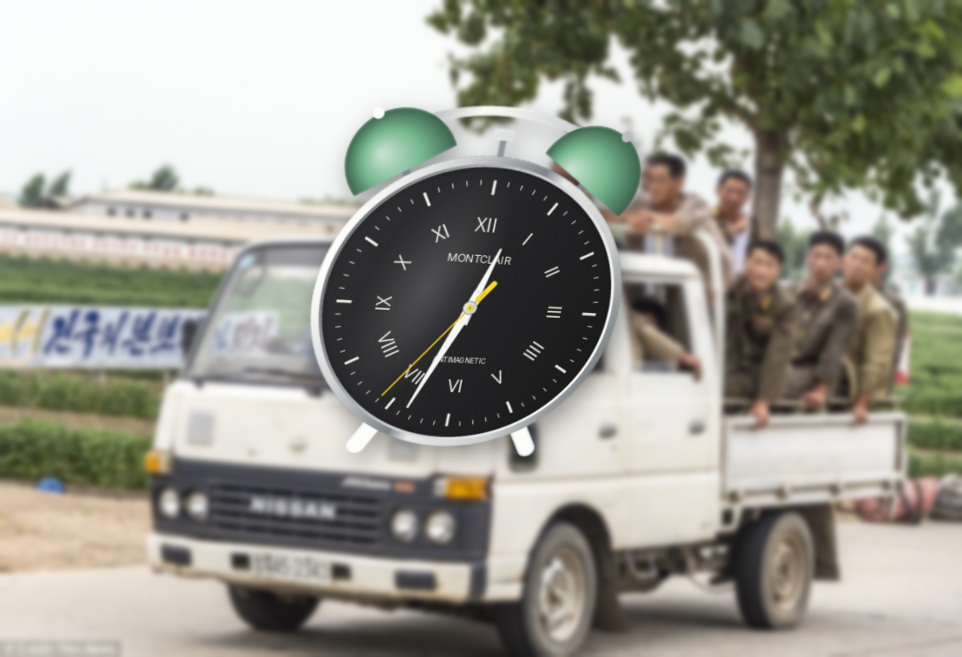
**12:33:36**
